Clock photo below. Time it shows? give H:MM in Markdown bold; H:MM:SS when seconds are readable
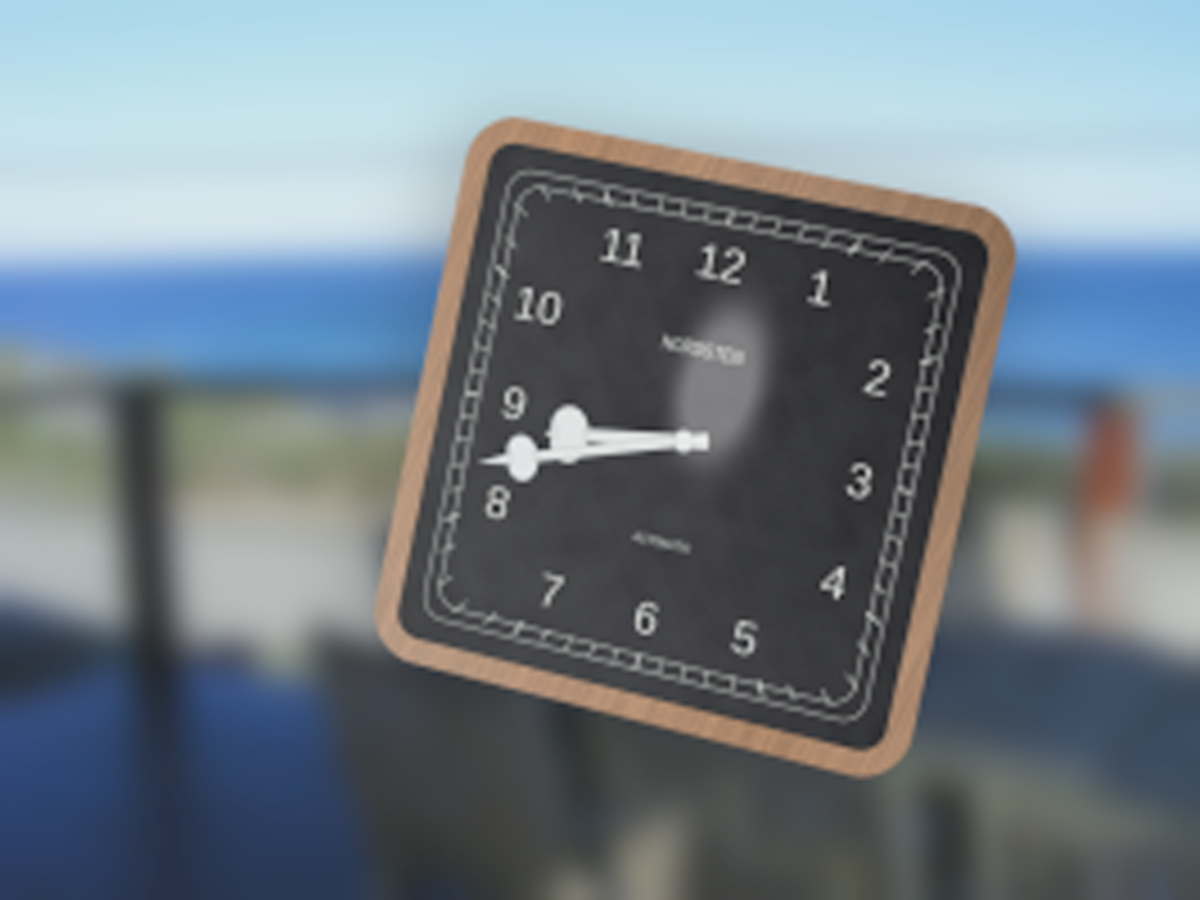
**8:42**
